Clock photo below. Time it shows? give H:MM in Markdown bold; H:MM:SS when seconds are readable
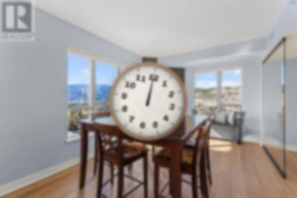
**12:00**
